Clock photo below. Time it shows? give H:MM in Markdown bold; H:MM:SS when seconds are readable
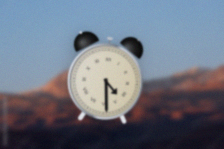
**4:29**
